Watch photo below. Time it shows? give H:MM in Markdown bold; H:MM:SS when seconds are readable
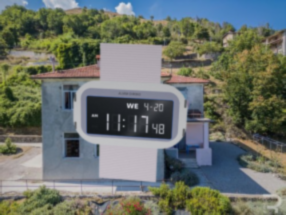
**11:17:48**
